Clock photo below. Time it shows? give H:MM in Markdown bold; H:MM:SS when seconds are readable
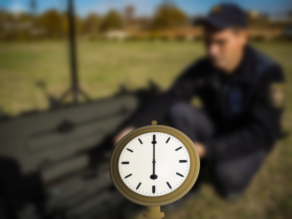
**6:00**
